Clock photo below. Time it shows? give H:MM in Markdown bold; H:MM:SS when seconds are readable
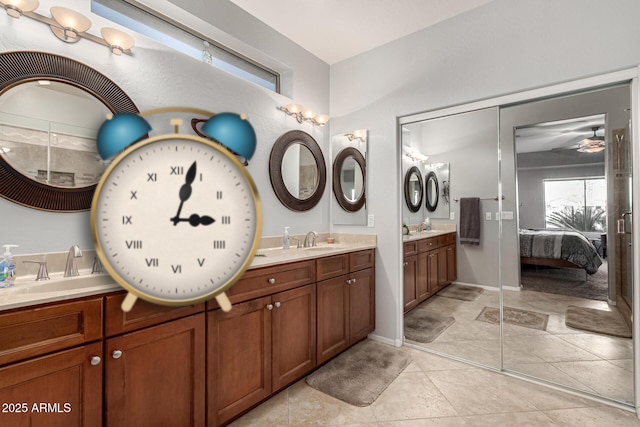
**3:03**
